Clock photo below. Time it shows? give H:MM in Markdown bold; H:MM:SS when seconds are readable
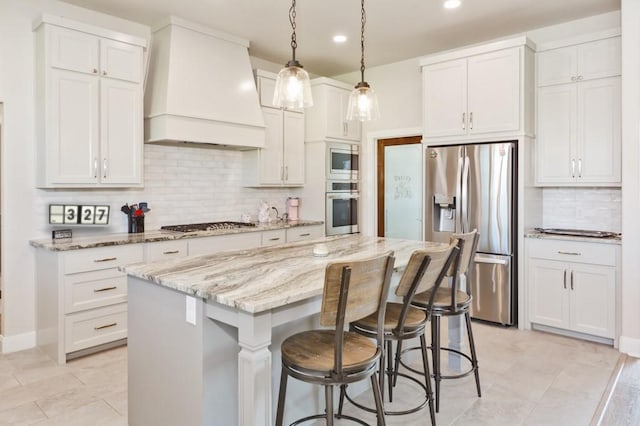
**3:27**
